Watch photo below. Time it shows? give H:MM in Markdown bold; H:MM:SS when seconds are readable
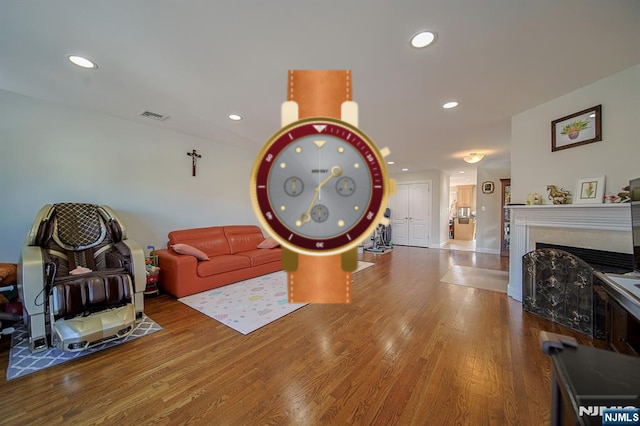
**1:34**
